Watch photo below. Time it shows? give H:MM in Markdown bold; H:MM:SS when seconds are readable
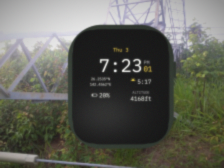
**7:23**
